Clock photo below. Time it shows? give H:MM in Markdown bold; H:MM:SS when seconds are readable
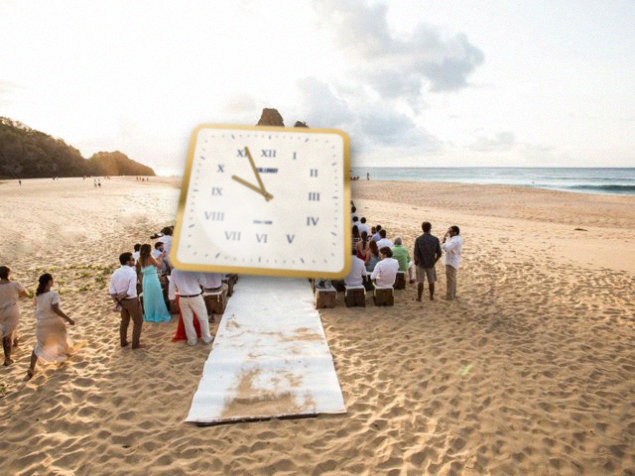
**9:56**
